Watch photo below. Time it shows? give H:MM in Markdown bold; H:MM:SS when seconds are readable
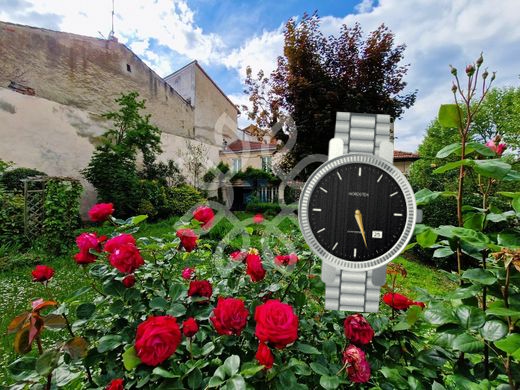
**5:27**
